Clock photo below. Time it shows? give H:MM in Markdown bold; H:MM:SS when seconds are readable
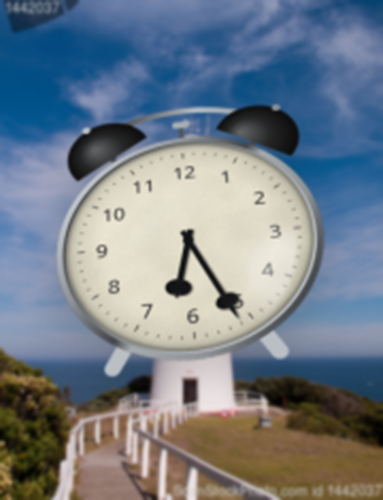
**6:26**
